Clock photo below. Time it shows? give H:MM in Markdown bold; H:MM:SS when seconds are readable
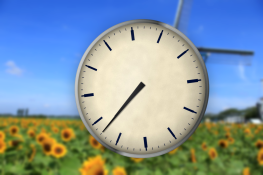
**7:38**
